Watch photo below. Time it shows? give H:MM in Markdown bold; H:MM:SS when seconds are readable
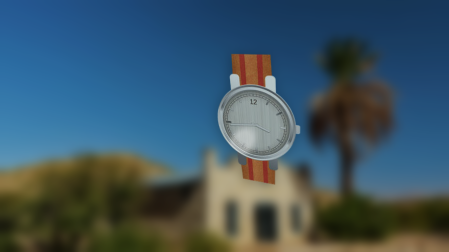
**3:44**
